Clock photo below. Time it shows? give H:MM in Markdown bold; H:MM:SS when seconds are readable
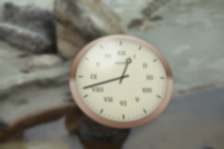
**12:42**
